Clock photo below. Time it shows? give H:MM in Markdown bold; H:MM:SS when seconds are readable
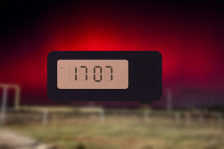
**17:07**
